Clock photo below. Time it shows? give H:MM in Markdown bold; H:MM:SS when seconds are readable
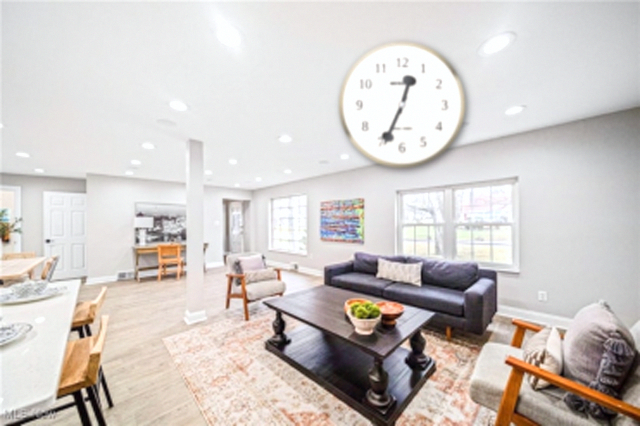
**12:34**
